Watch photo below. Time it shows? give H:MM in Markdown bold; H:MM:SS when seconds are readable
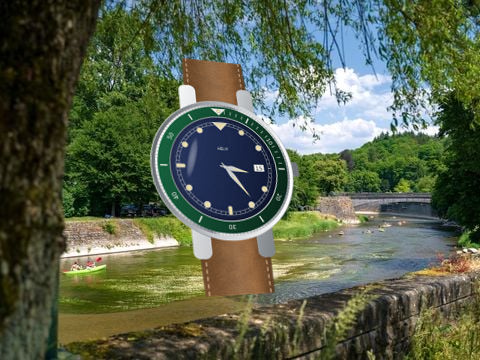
**3:24**
